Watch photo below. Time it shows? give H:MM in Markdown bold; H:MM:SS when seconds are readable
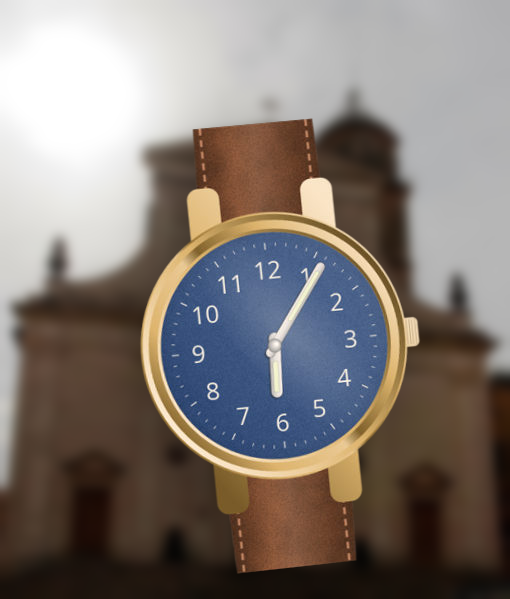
**6:06**
